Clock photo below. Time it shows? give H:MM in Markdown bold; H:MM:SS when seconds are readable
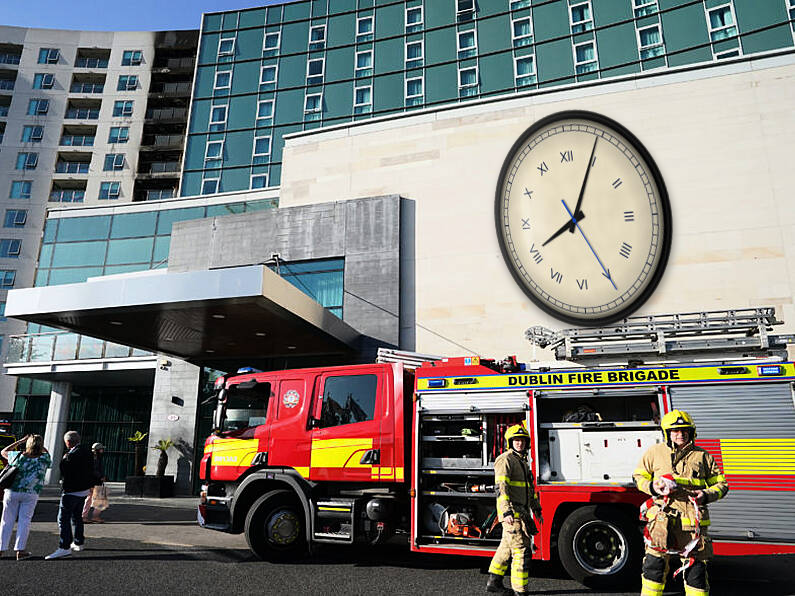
**8:04:25**
